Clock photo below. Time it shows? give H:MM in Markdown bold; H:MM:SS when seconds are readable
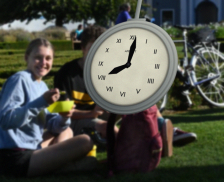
**8:01**
